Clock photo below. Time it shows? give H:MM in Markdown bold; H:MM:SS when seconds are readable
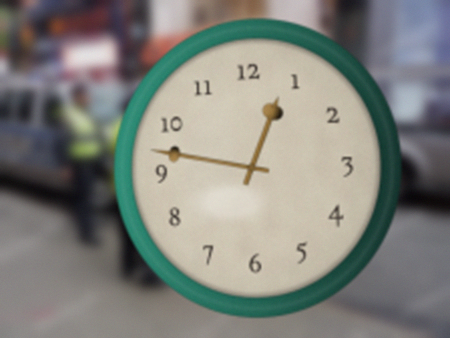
**12:47**
